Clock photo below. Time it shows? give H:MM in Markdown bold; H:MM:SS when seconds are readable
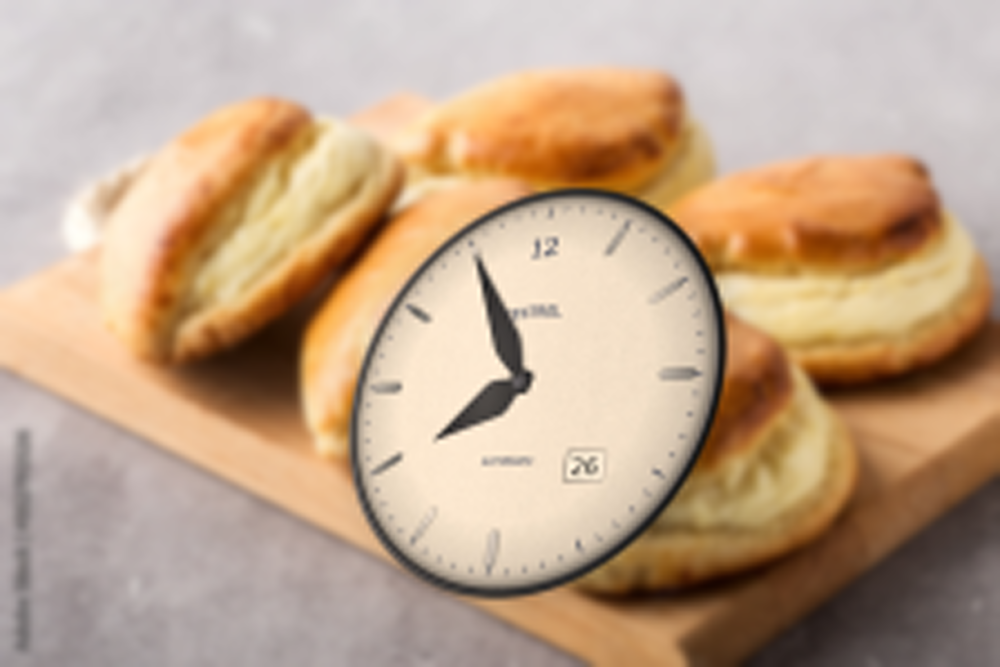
**7:55**
